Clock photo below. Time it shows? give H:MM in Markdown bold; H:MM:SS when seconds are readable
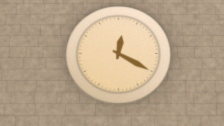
**12:20**
